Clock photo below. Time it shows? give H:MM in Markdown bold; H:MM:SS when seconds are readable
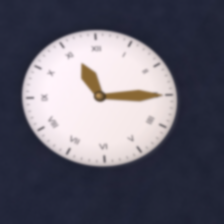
**11:15**
